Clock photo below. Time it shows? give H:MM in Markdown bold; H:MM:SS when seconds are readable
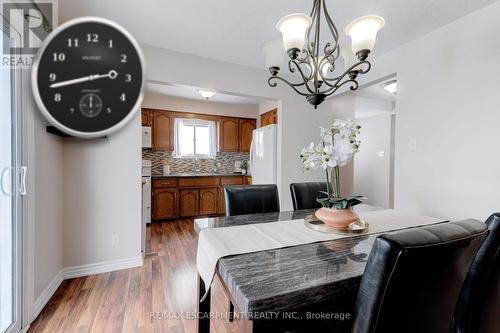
**2:43**
